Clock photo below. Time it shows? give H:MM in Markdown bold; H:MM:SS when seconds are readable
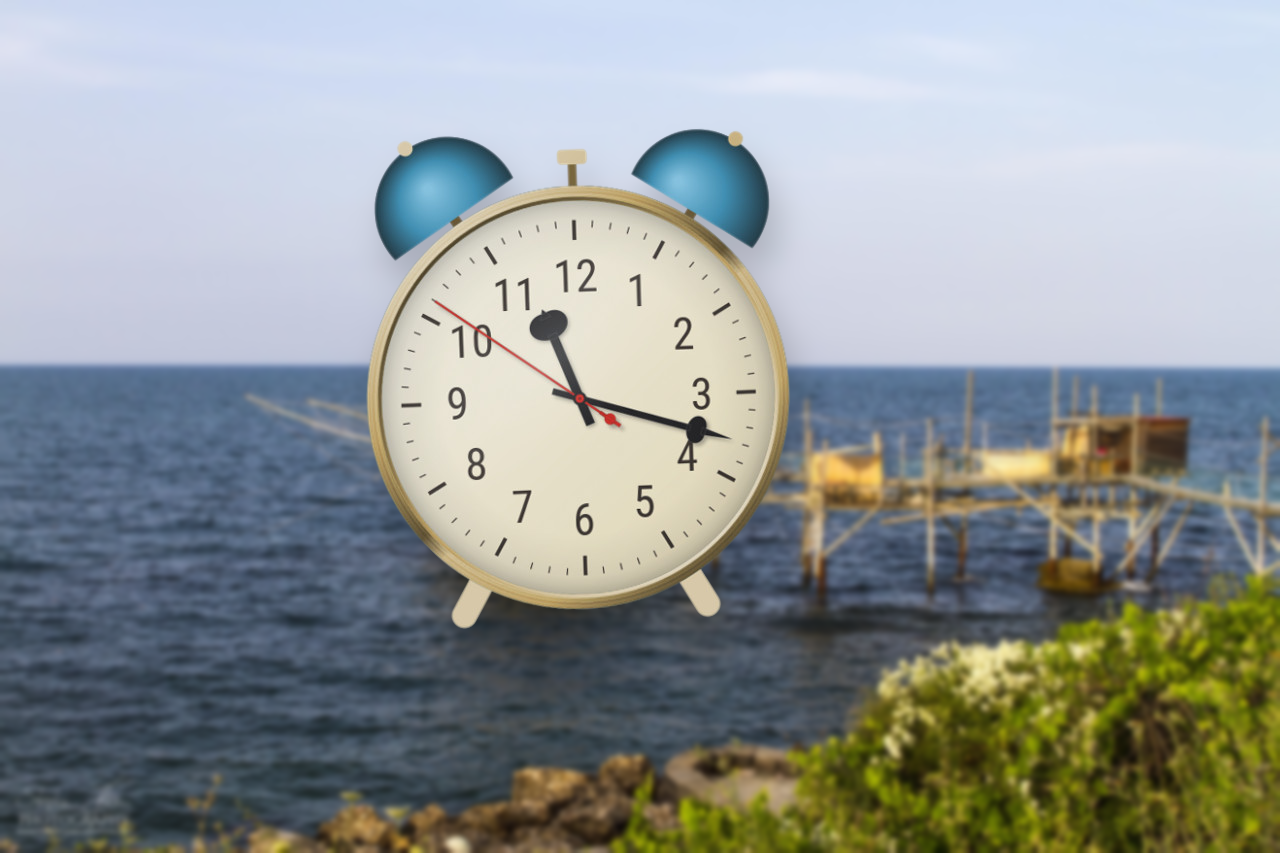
**11:17:51**
